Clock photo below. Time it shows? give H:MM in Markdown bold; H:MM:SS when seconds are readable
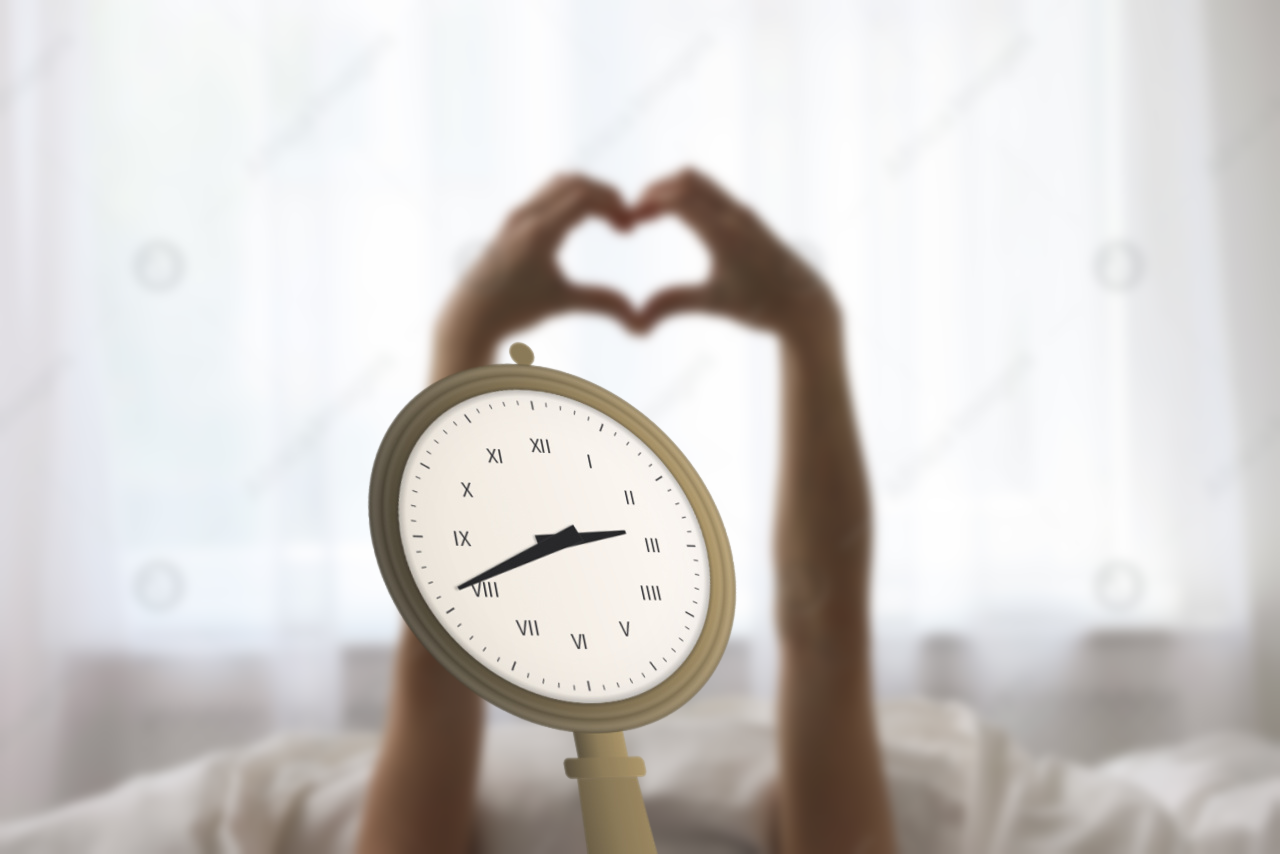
**2:41**
